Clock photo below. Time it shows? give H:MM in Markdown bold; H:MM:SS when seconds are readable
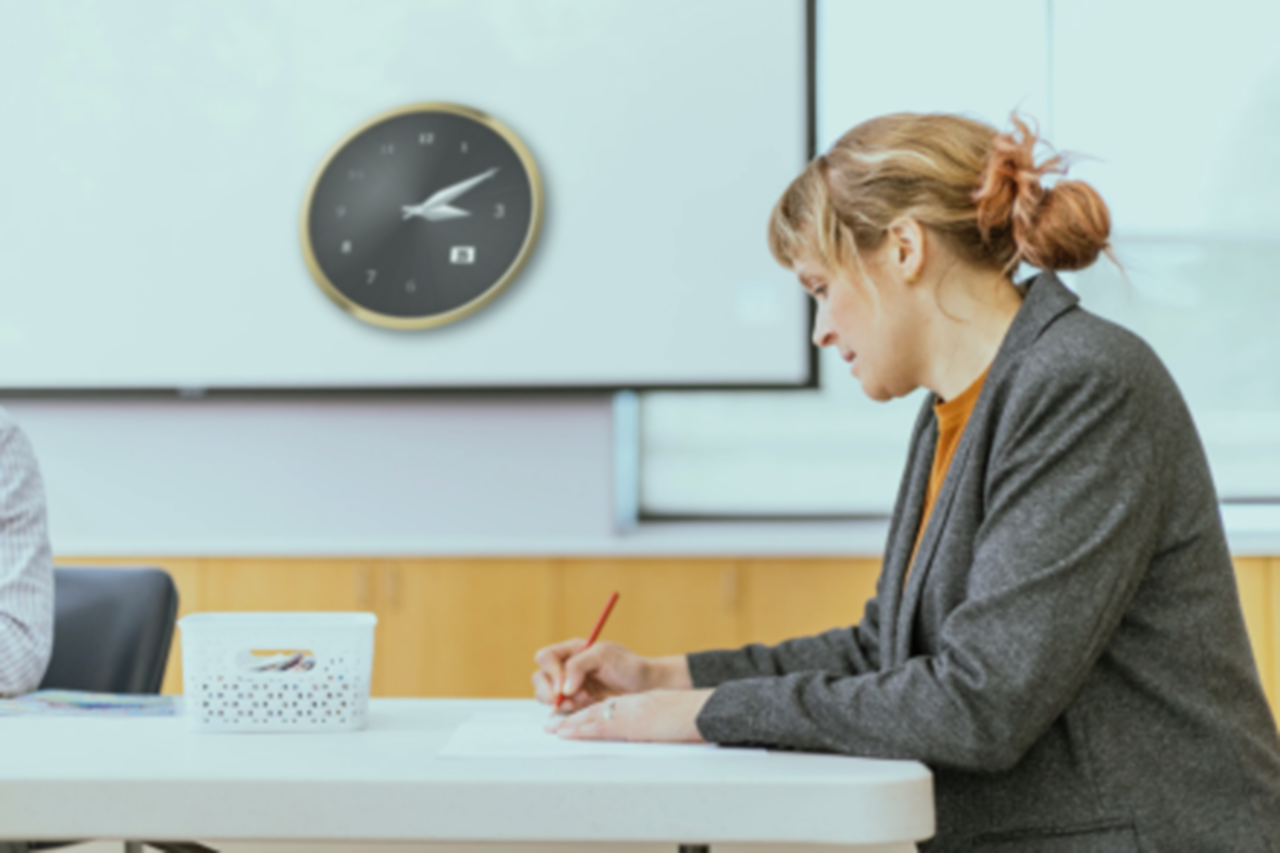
**3:10**
